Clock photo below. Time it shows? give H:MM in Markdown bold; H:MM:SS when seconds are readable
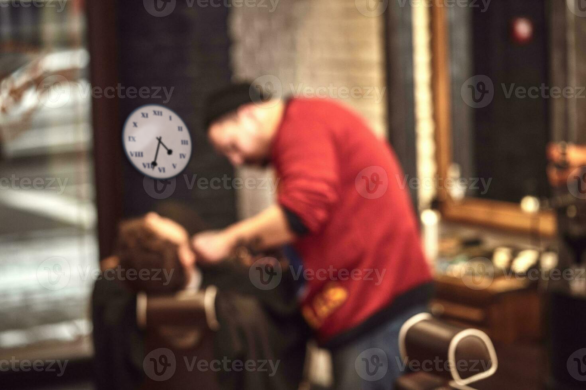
**4:33**
